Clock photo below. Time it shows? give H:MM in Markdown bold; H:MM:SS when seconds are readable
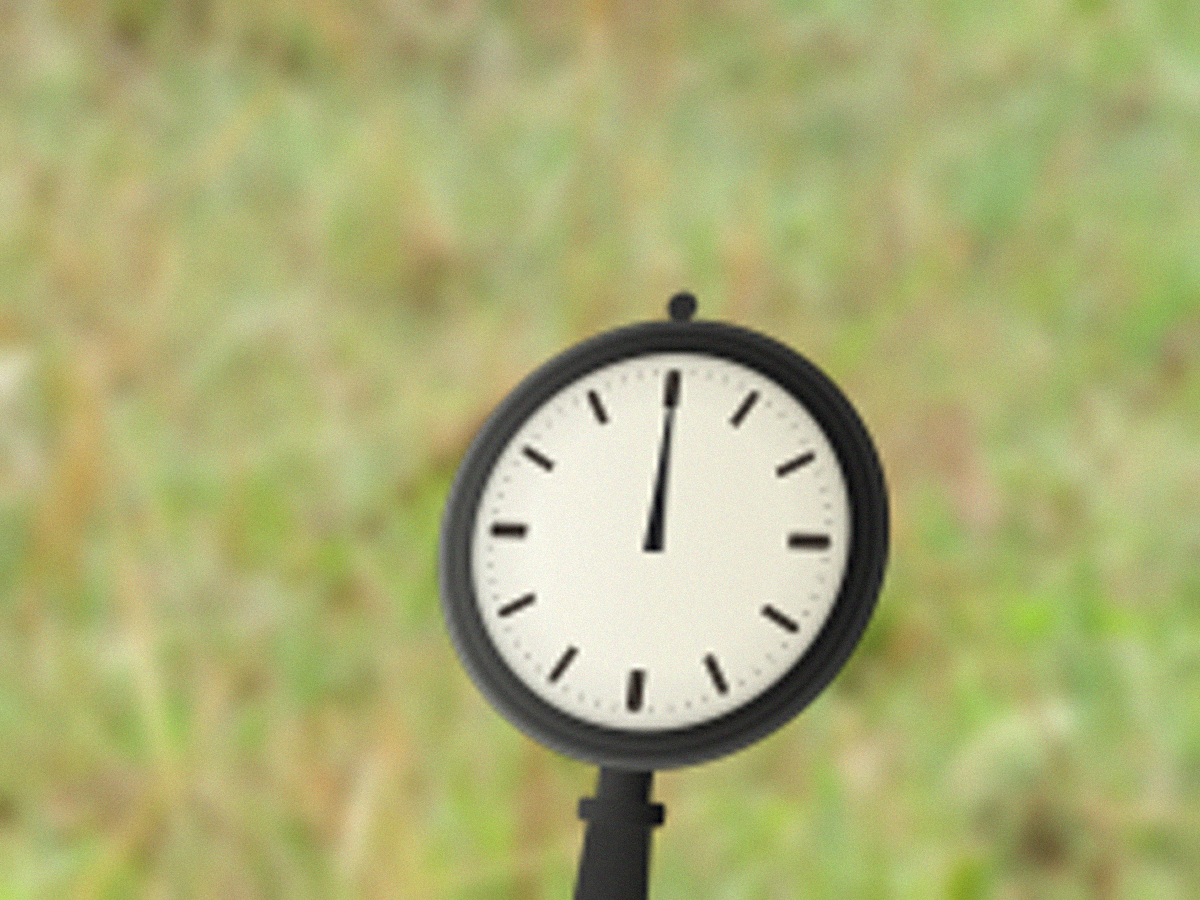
**12:00**
